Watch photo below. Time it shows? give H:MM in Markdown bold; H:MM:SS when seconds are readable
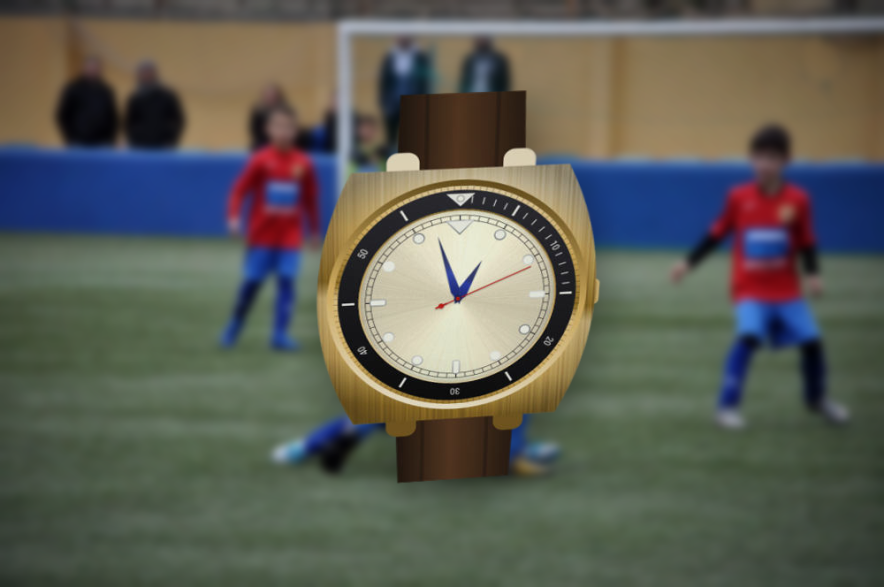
**12:57:11**
